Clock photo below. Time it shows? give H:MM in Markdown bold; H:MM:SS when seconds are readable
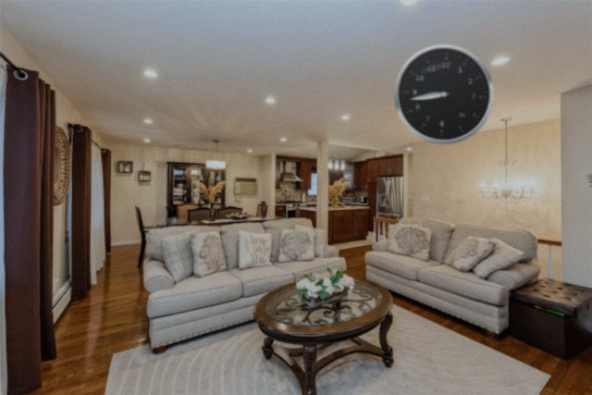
**8:43**
